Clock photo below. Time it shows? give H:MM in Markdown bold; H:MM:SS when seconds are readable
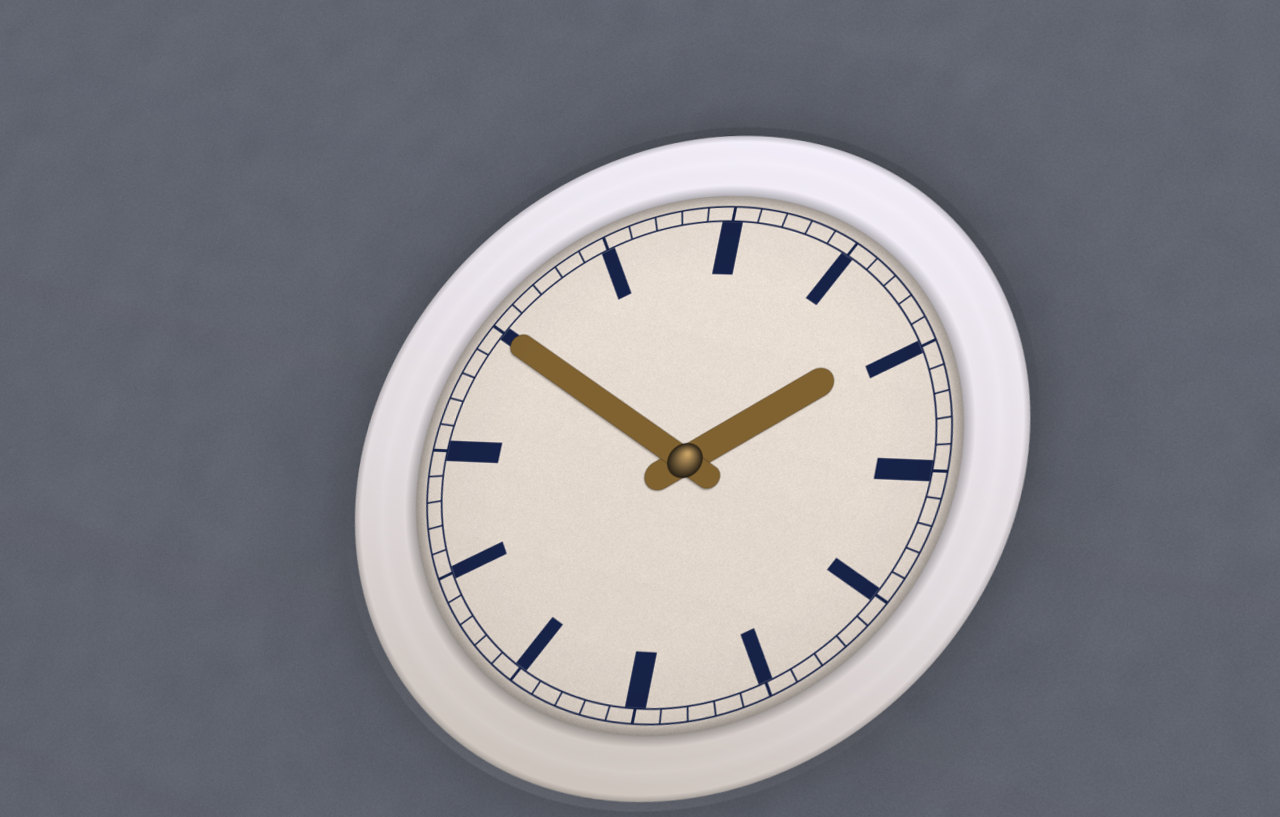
**1:50**
